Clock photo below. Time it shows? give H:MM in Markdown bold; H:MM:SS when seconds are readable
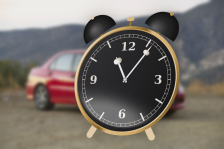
**11:06**
